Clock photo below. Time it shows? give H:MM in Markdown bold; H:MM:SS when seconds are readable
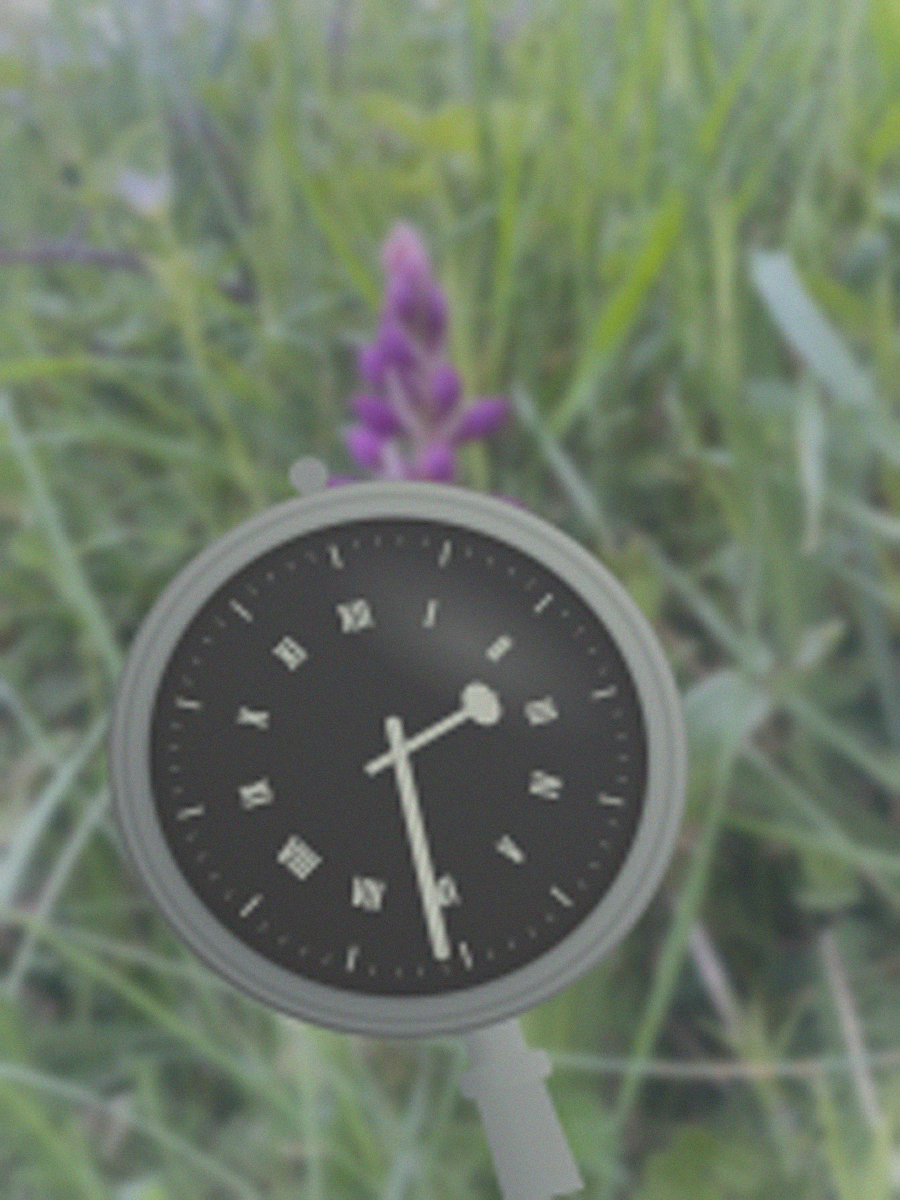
**2:31**
